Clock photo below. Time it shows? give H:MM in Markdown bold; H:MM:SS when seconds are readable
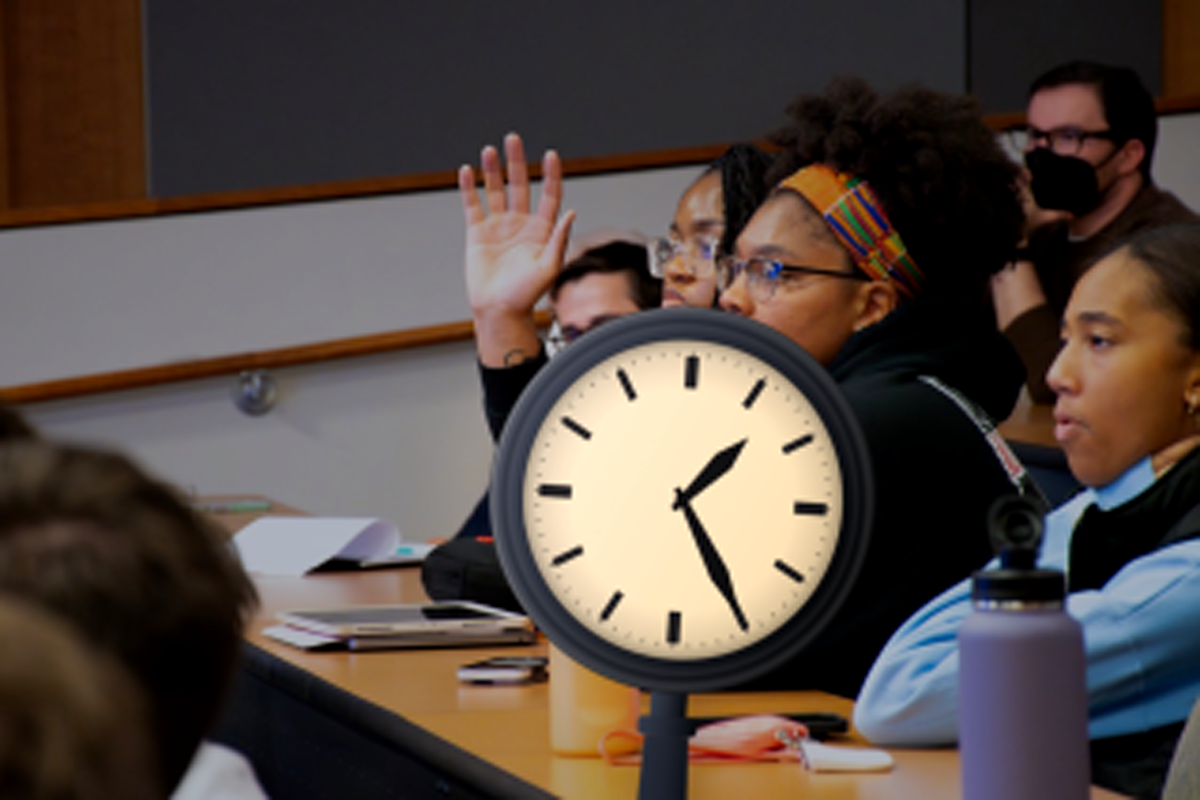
**1:25**
